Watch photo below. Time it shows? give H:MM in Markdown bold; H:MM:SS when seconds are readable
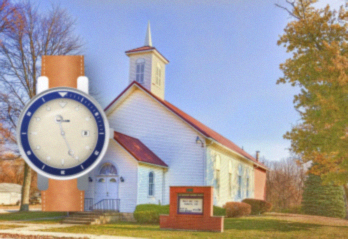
**11:26**
